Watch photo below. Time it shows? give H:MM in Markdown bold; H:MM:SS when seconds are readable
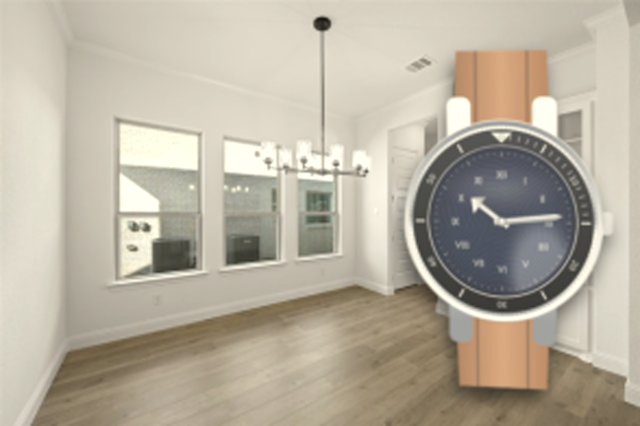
**10:14**
